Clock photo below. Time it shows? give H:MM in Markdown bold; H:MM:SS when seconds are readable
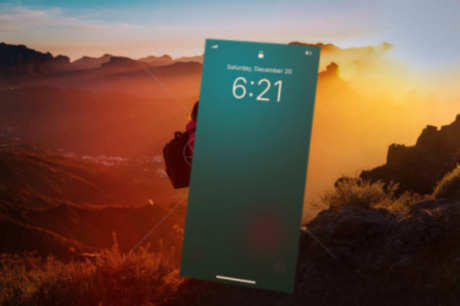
**6:21**
